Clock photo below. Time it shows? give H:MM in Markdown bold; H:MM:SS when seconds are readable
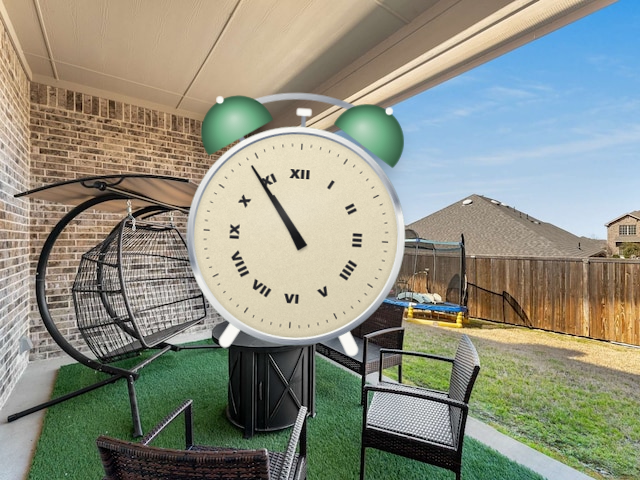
**10:54**
